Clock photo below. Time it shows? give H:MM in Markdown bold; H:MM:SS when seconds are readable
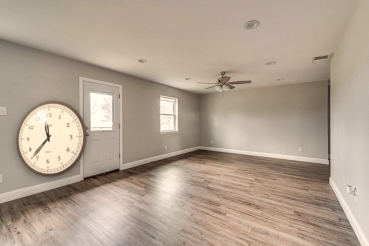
**11:37**
